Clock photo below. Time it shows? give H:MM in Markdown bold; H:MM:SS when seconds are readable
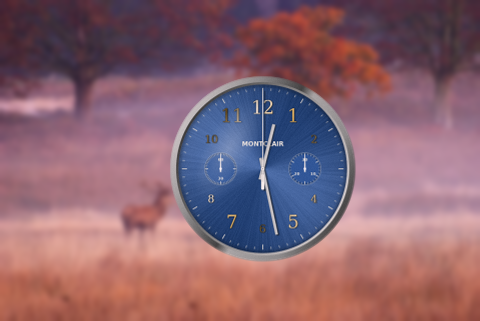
**12:28**
